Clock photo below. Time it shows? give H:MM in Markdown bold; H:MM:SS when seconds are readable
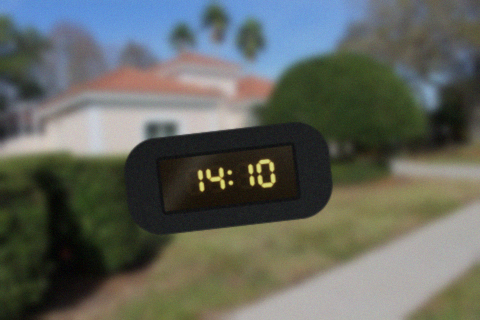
**14:10**
